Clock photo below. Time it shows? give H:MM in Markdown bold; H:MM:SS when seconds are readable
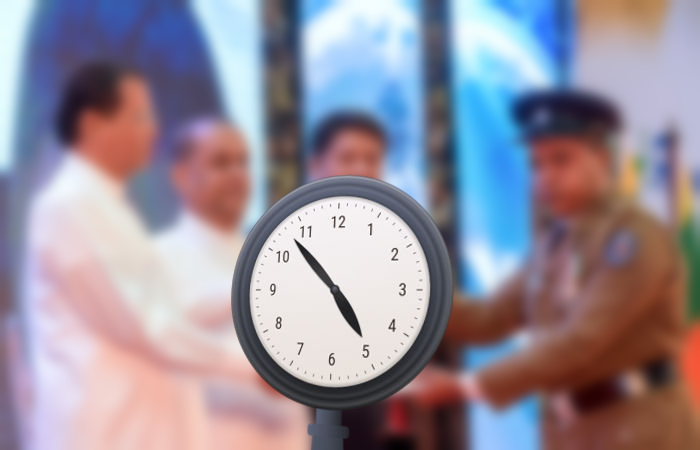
**4:53**
